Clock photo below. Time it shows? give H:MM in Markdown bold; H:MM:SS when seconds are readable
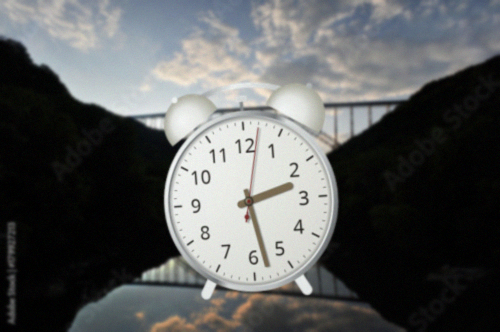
**2:28:02**
